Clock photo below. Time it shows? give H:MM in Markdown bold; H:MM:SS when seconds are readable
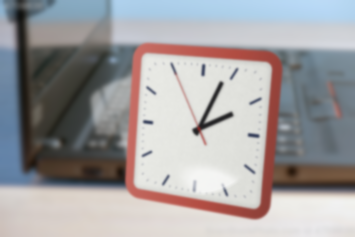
**2:03:55**
